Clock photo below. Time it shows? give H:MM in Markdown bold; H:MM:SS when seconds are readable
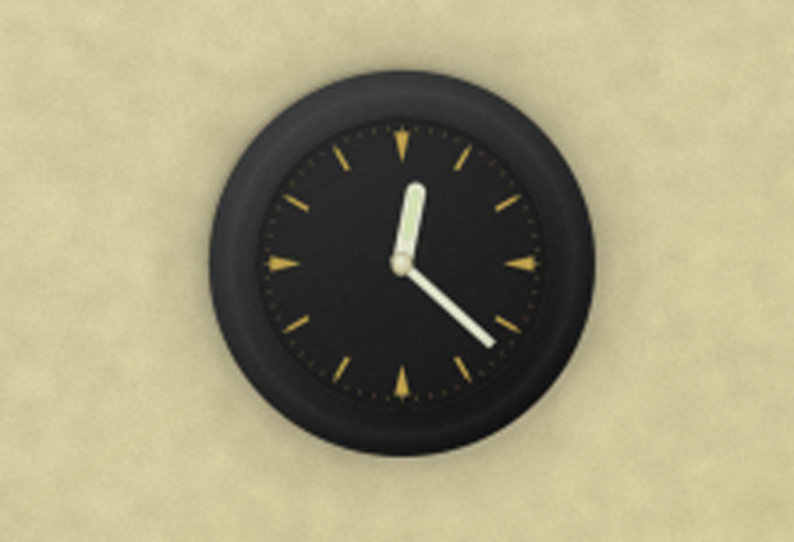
**12:22**
